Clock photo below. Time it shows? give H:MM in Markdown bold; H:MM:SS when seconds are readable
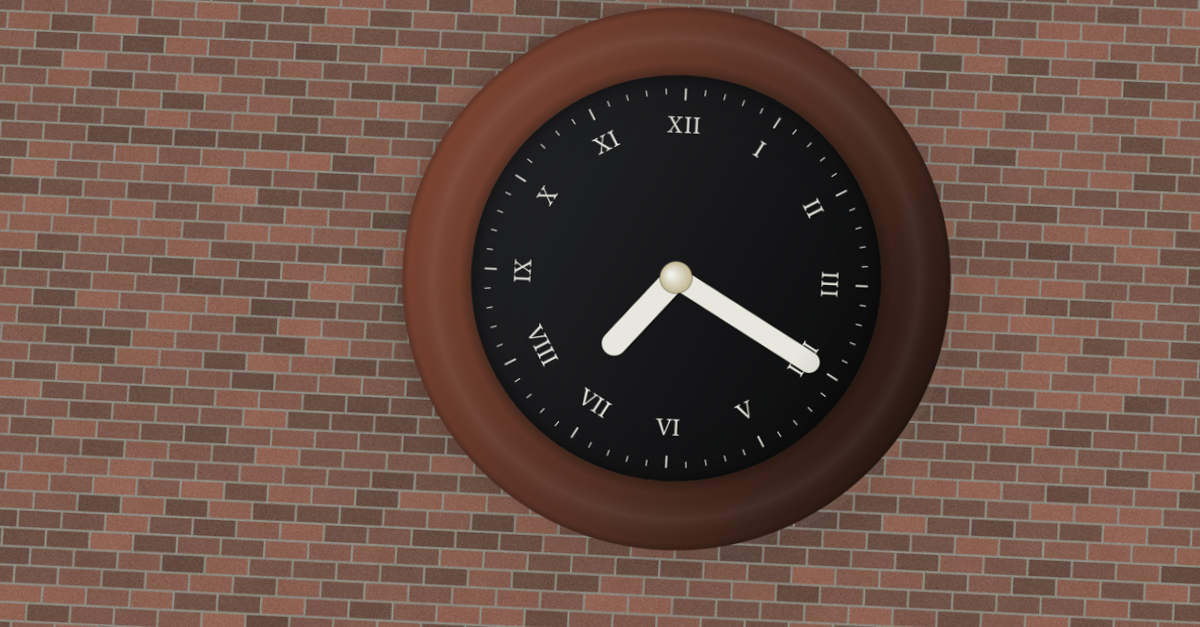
**7:20**
